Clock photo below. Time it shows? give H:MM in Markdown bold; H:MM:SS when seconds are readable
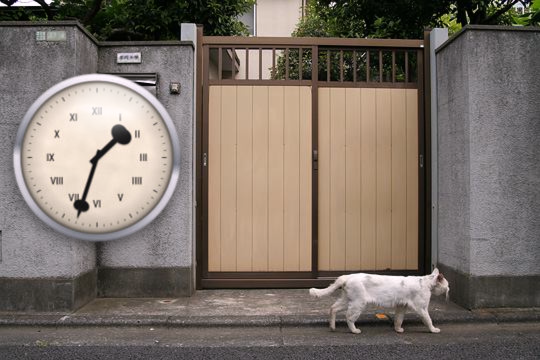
**1:33**
